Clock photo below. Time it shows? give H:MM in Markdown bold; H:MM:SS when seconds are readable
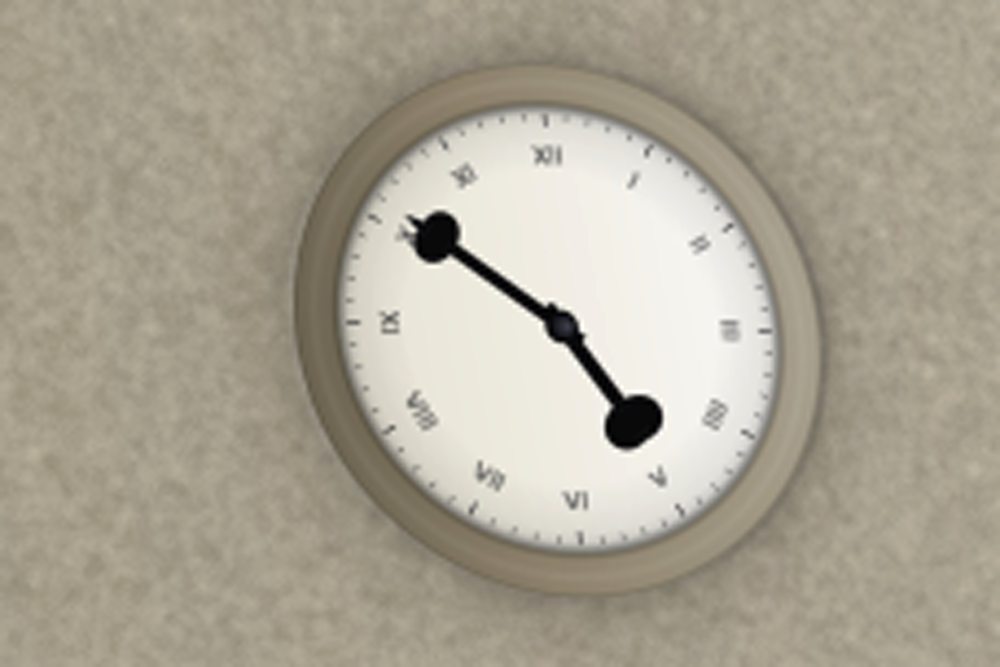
**4:51**
